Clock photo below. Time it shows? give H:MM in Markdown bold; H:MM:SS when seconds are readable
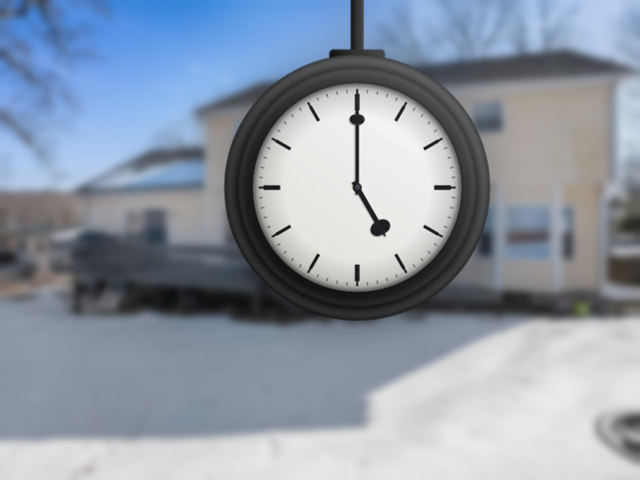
**5:00**
